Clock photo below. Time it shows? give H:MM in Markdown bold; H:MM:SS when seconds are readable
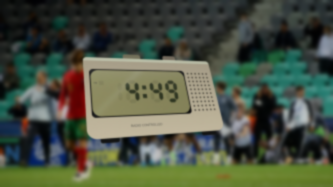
**4:49**
